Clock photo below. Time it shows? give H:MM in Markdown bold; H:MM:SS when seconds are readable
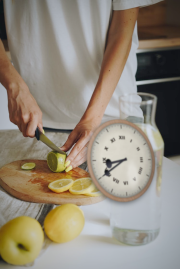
**8:40**
